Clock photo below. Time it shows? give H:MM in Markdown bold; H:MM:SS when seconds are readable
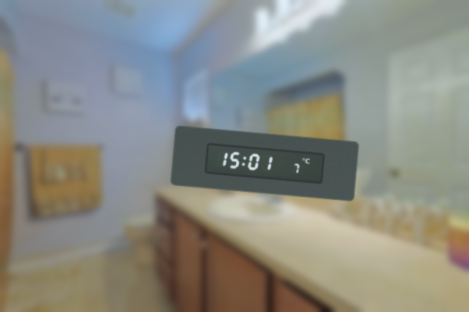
**15:01**
